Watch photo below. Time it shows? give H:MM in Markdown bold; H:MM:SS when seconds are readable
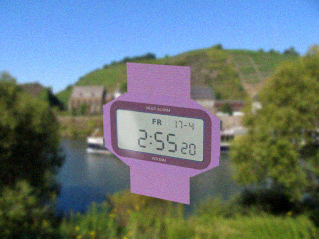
**2:55:20**
